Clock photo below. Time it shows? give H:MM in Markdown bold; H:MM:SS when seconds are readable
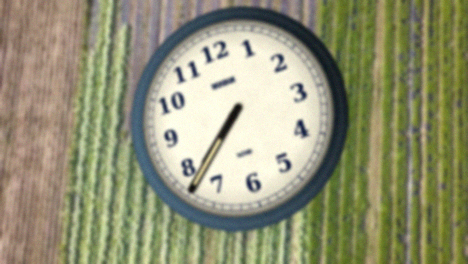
**7:38**
